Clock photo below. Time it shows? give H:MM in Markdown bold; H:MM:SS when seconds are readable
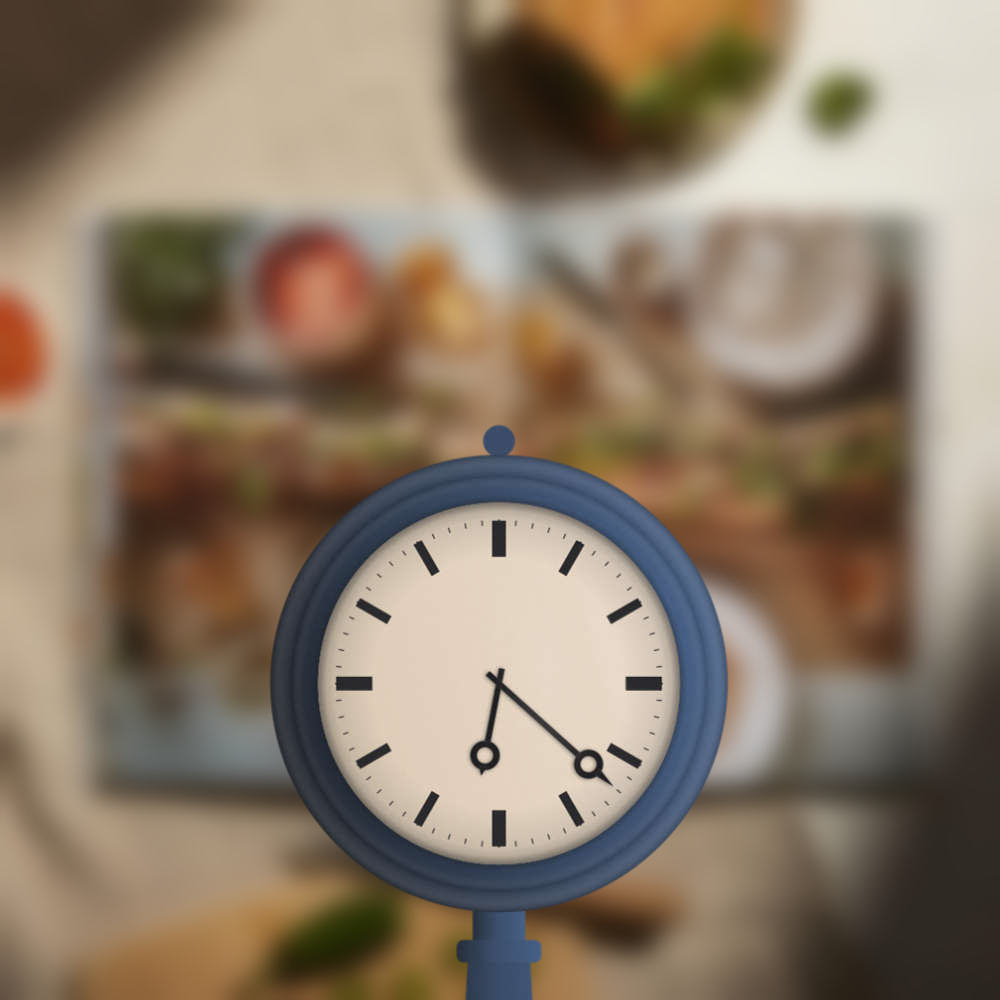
**6:22**
